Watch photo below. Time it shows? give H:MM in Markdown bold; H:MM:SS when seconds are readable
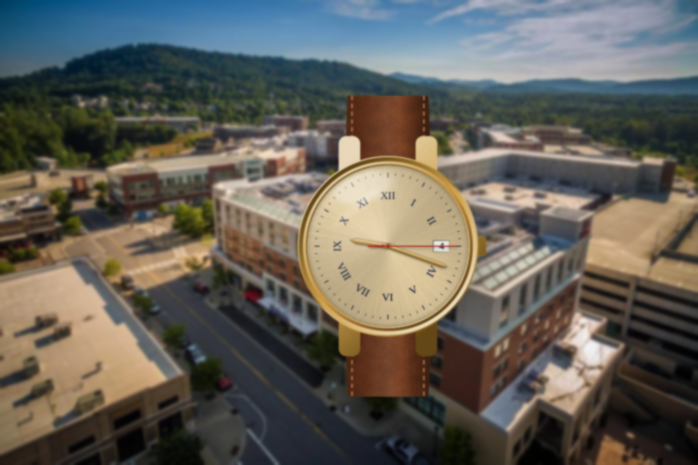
**9:18:15**
